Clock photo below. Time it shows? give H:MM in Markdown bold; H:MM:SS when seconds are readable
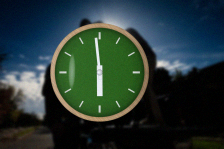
**5:59**
